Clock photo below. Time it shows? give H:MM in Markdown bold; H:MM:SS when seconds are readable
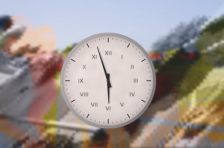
**5:57**
